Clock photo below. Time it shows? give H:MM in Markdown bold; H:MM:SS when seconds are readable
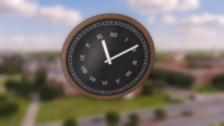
**11:09**
